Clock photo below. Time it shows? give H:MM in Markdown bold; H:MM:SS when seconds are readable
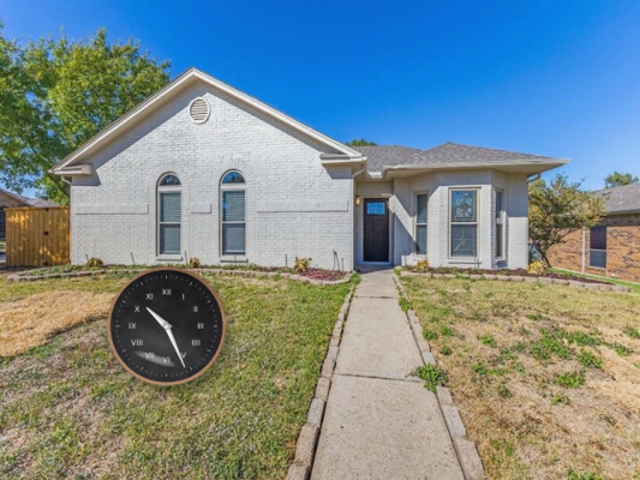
**10:26**
